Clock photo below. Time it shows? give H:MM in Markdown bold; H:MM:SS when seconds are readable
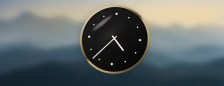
**4:37**
